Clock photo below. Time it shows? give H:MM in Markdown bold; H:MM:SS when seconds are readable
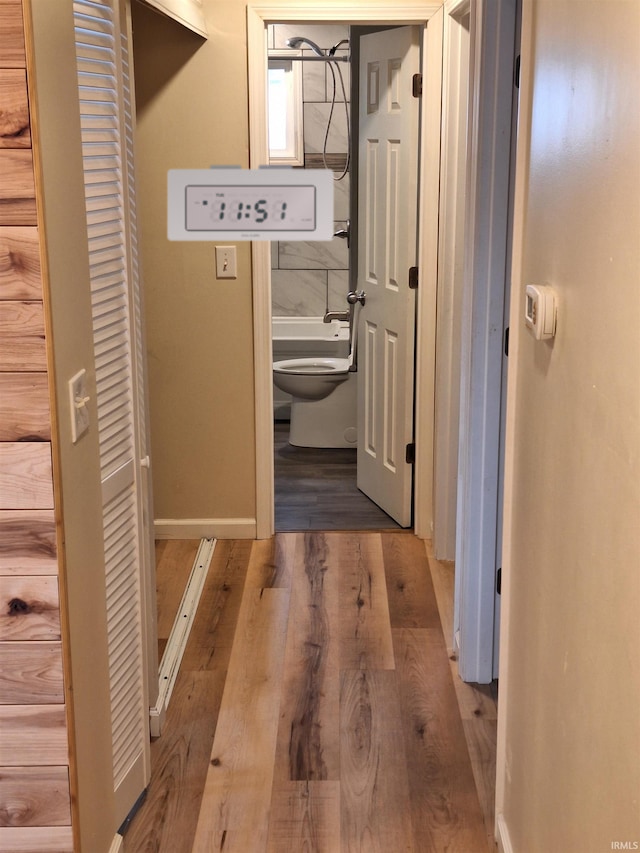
**11:51**
